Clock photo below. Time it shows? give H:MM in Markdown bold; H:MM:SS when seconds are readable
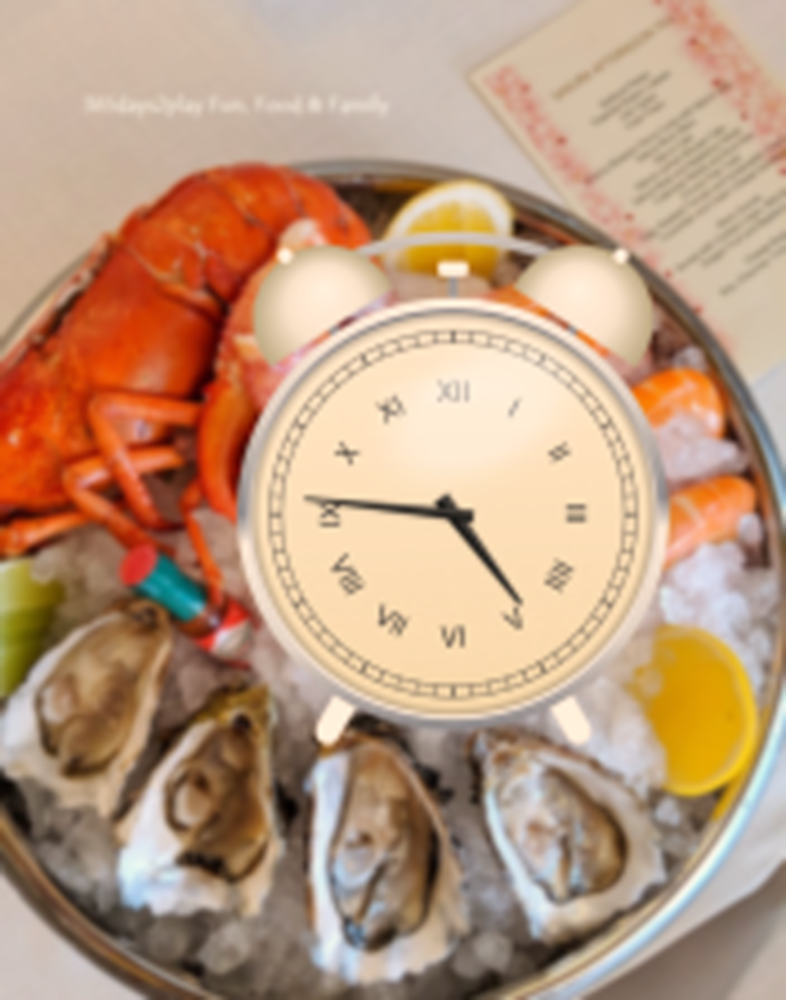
**4:46**
